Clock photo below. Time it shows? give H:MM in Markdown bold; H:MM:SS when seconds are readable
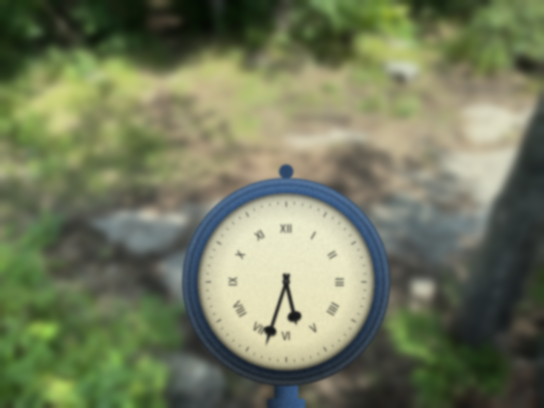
**5:33**
